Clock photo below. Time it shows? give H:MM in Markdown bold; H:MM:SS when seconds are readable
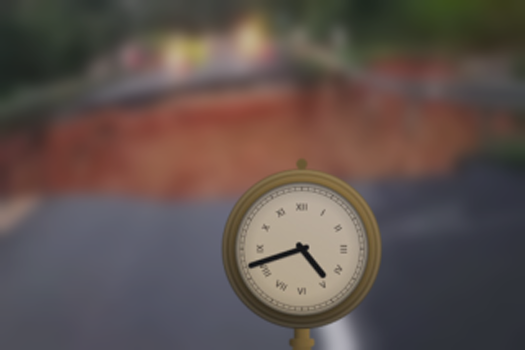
**4:42**
